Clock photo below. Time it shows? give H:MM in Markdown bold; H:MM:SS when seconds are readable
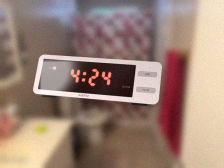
**4:24**
